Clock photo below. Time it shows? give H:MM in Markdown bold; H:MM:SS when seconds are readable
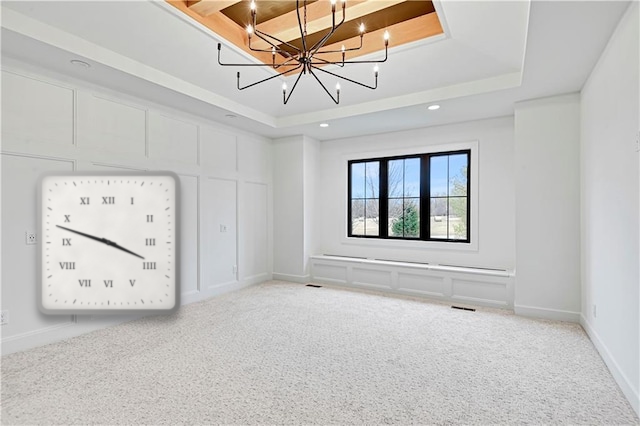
**3:48**
